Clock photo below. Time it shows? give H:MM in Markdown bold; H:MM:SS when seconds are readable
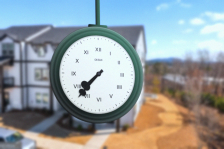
**7:37**
